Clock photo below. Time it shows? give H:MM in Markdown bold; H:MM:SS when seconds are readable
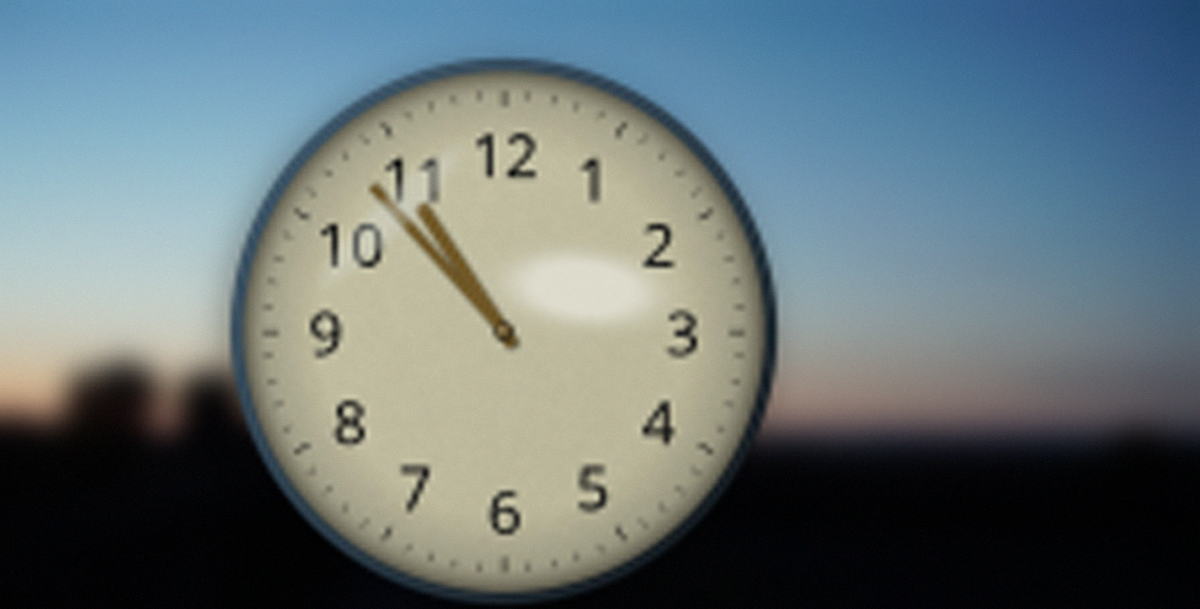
**10:53**
